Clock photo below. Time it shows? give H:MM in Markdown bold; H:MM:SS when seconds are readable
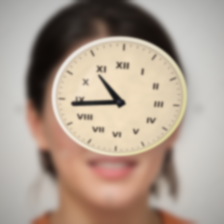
**10:44**
